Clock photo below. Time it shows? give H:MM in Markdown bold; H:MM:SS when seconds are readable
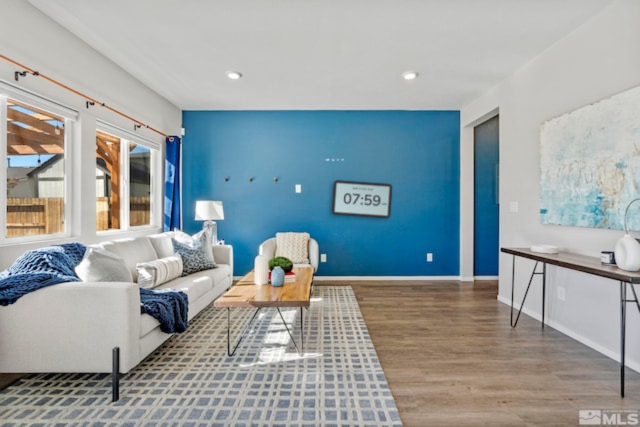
**7:59**
